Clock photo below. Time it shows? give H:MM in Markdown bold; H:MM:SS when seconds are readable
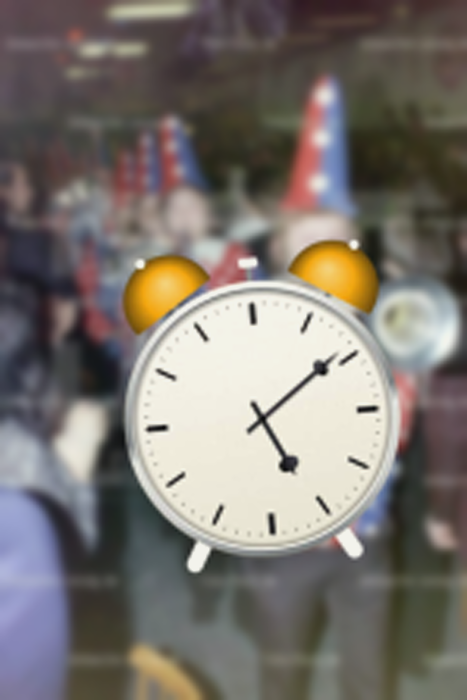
**5:09**
